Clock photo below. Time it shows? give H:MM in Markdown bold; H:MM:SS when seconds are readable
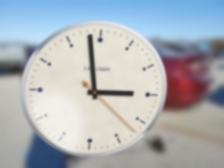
**2:58:22**
